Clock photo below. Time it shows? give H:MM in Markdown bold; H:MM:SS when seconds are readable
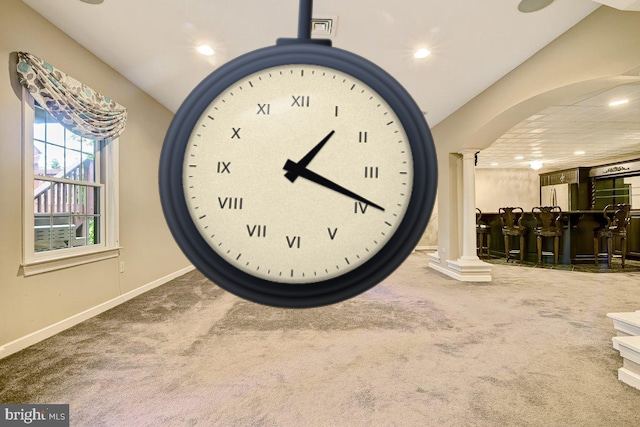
**1:19**
